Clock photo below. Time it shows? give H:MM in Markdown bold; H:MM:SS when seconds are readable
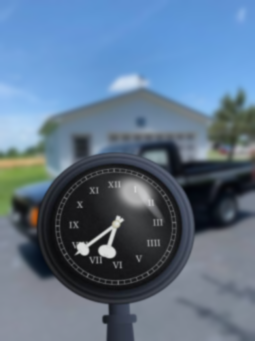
**6:39**
